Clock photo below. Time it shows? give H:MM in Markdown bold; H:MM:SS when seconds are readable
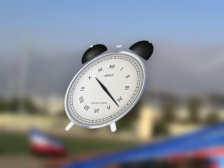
**10:22**
